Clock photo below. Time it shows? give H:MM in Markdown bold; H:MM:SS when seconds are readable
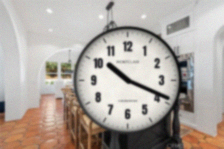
**10:19**
